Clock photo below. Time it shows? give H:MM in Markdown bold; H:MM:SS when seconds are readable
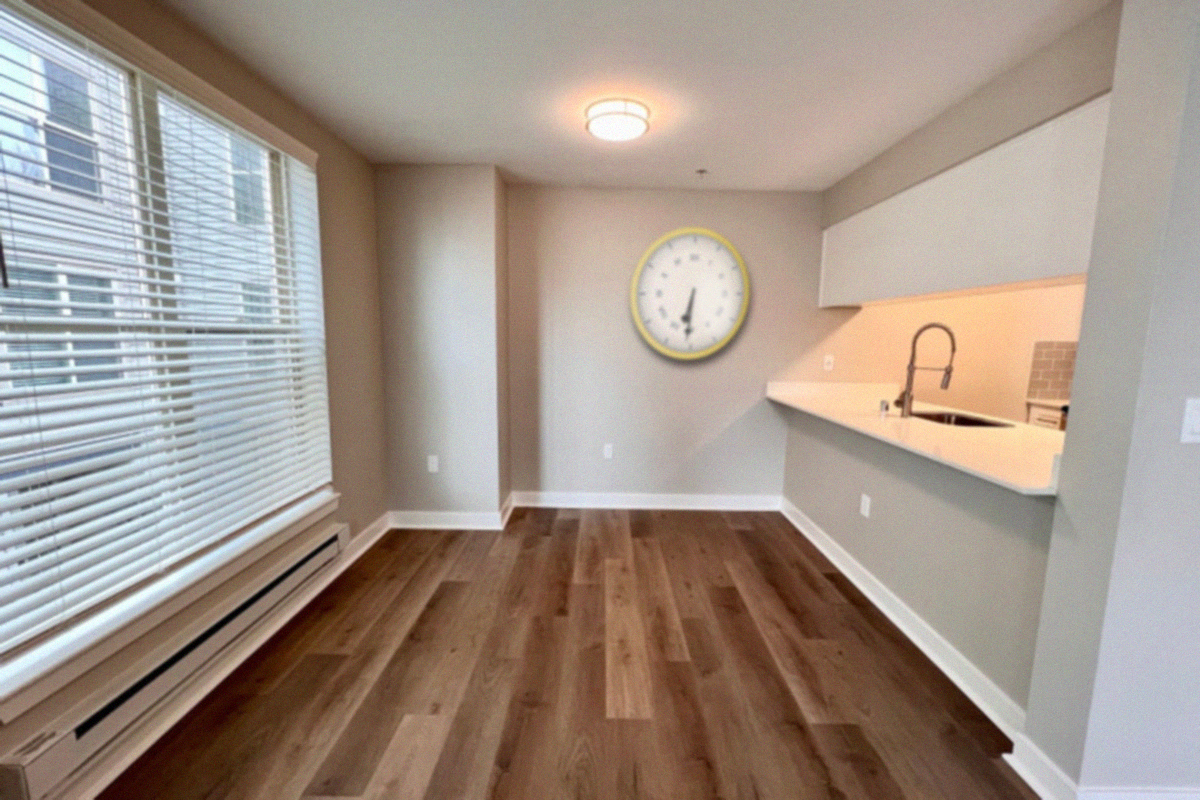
**6:31**
